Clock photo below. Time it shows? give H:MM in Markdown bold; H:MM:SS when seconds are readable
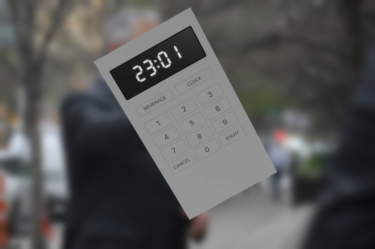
**23:01**
